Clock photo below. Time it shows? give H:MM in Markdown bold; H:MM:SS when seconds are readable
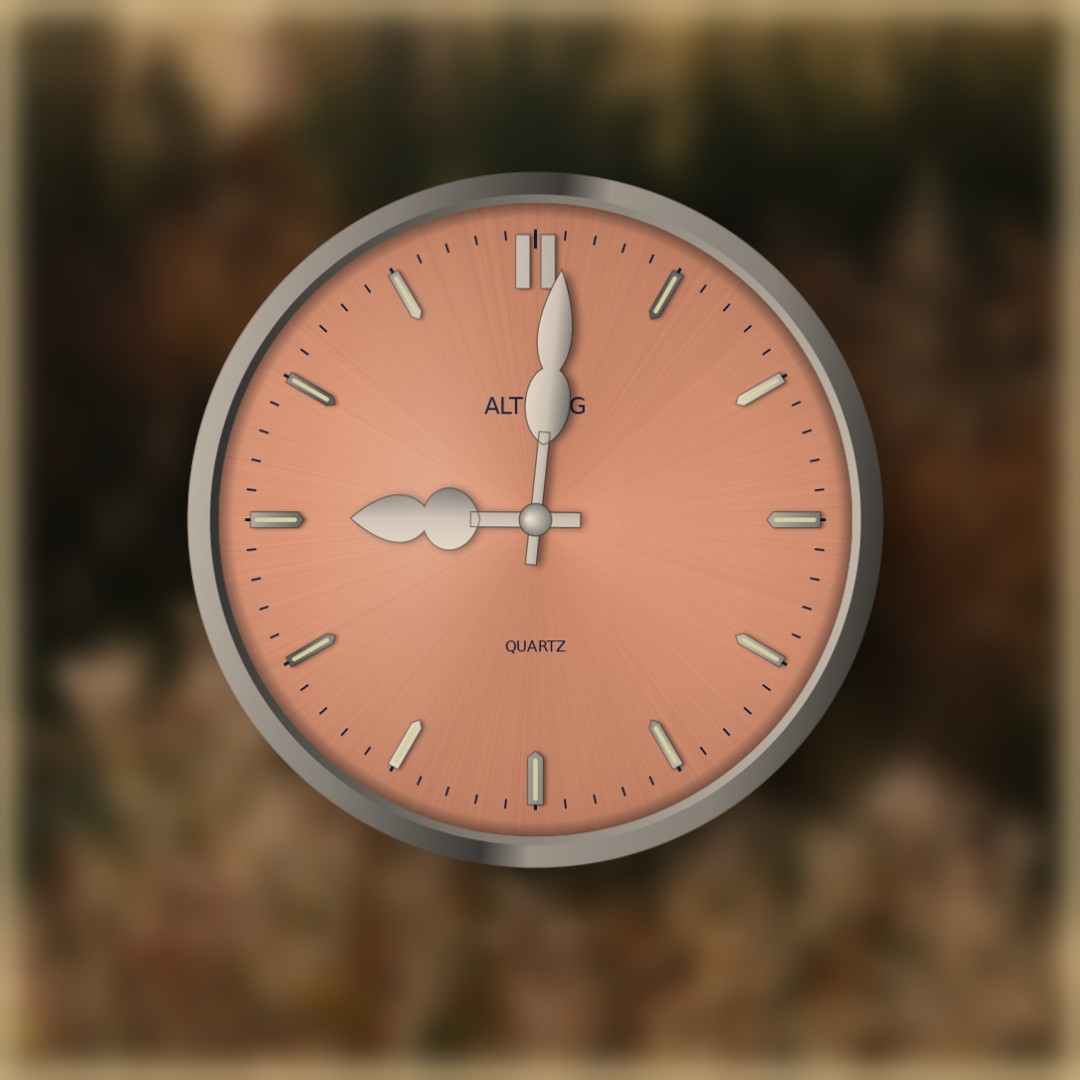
**9:01**
